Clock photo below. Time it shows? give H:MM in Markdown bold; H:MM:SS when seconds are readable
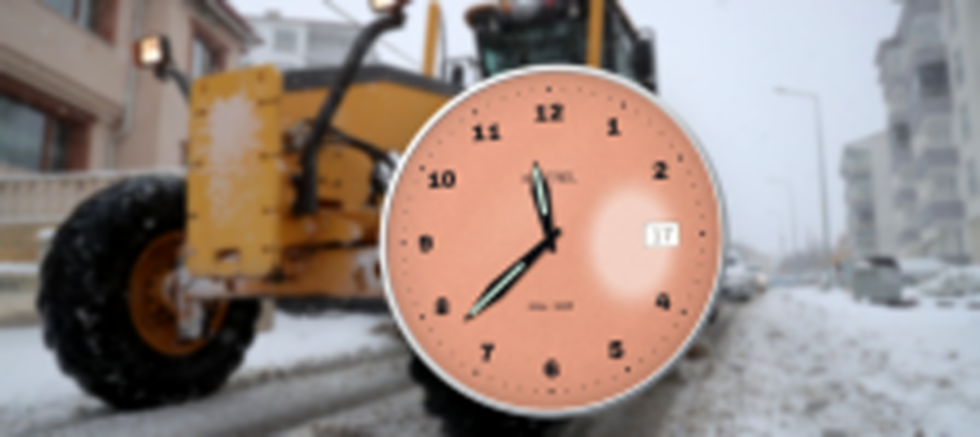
**11:38**
